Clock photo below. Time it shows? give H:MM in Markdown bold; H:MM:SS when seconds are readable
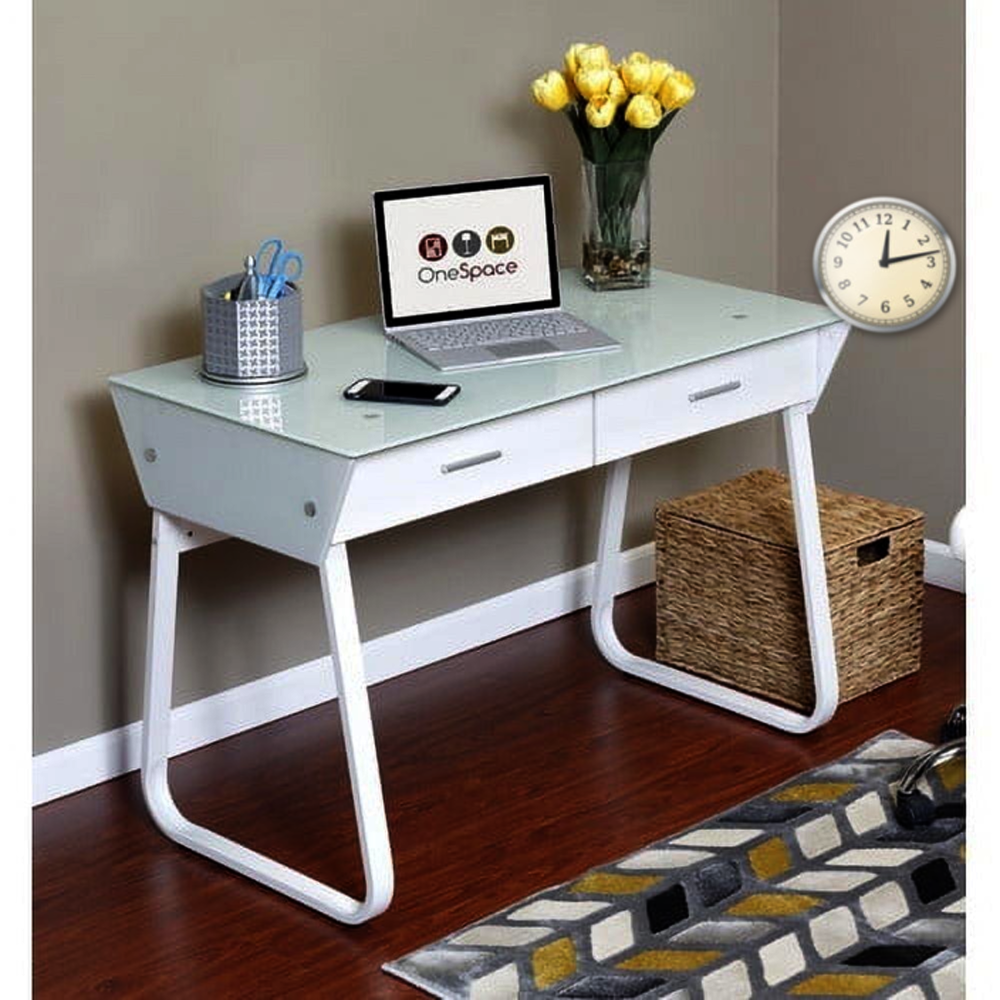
**12:13**
